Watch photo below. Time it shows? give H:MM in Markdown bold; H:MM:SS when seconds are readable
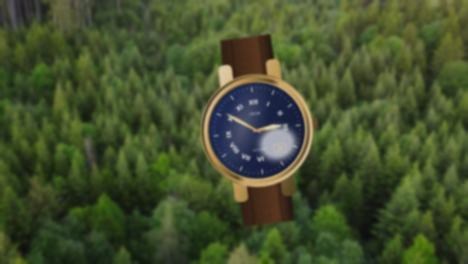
**2:51**
